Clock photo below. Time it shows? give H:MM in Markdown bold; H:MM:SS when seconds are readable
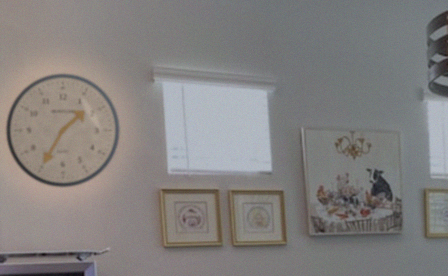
**1:35**
